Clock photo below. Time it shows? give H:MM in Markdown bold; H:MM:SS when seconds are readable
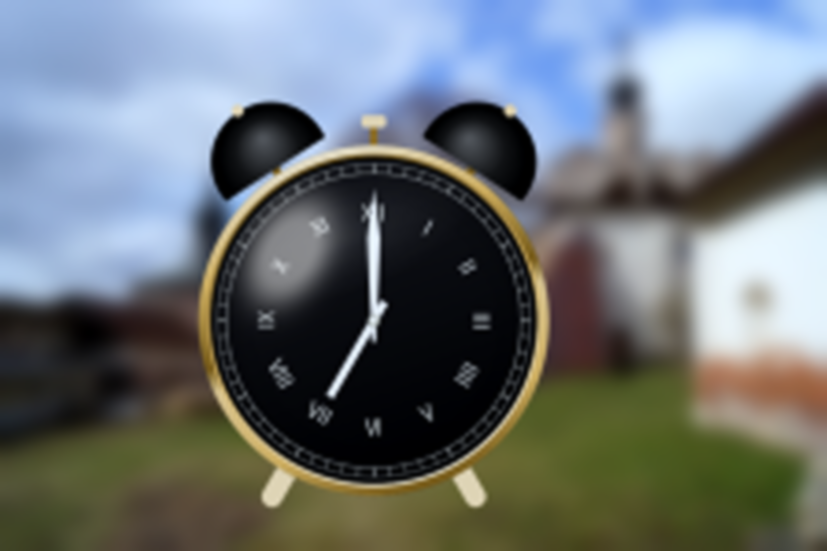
**7:00**
